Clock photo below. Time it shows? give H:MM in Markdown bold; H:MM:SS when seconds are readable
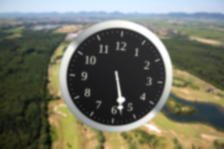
**5:28**
